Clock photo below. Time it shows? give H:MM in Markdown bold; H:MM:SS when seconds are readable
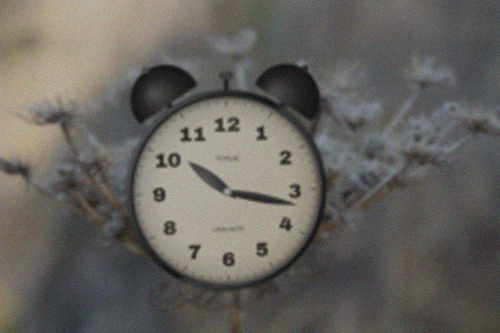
**10:17**
